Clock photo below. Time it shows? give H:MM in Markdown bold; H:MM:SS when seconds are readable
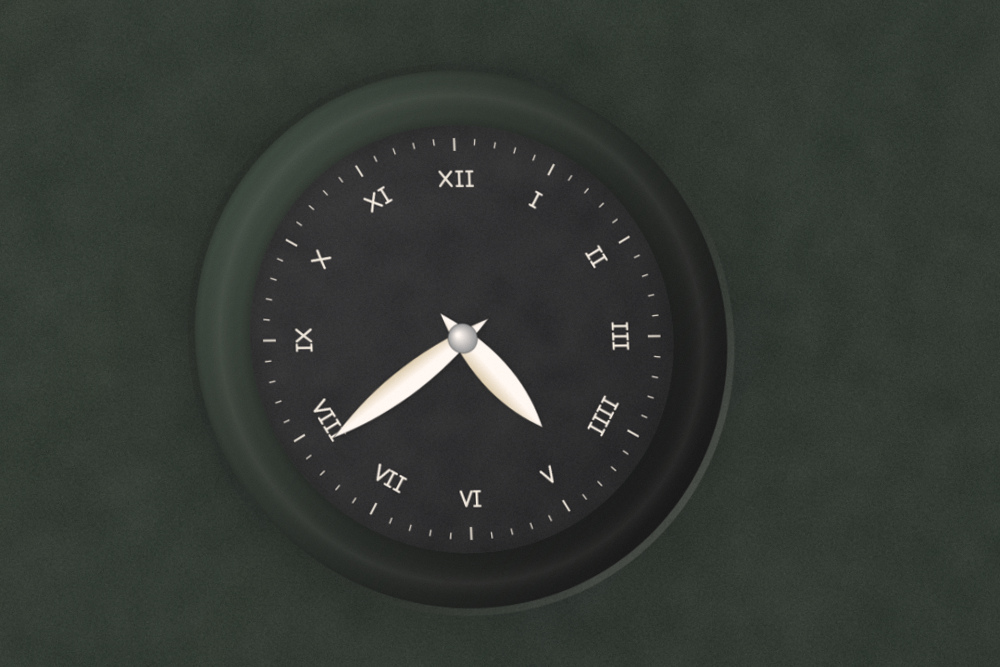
**4:39**
